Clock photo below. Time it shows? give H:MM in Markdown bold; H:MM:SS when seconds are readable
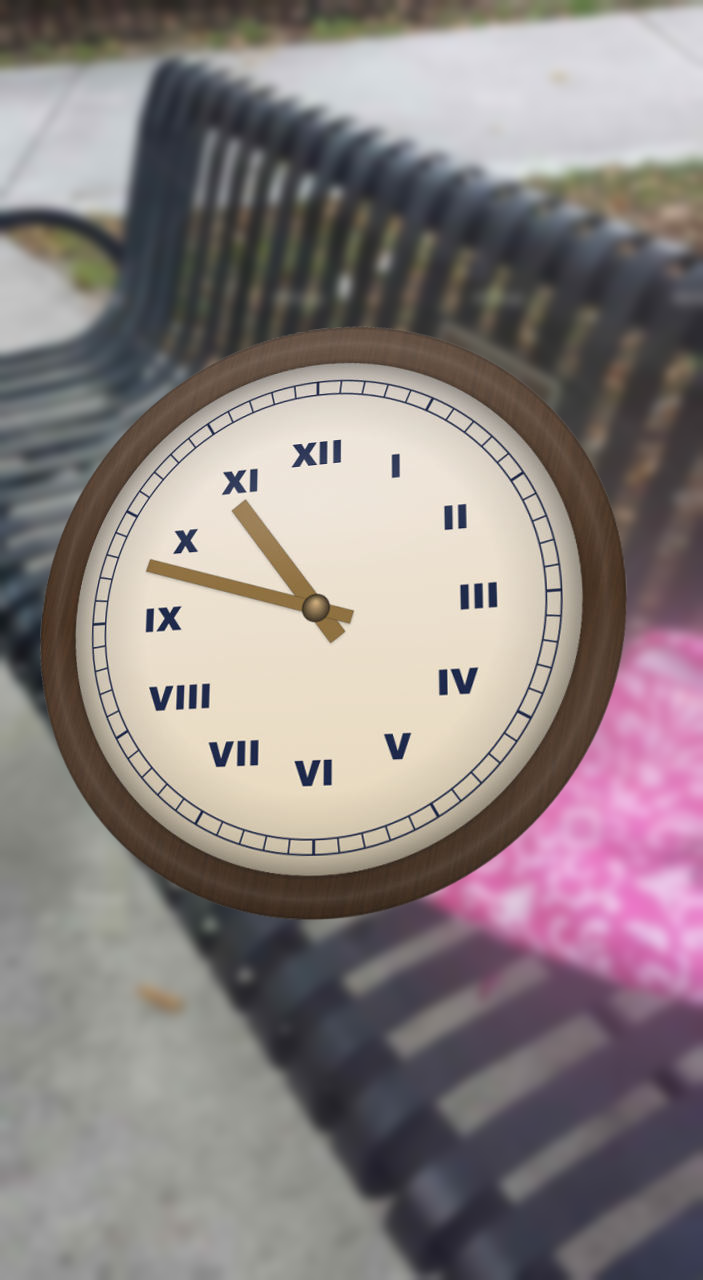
**10:48**
